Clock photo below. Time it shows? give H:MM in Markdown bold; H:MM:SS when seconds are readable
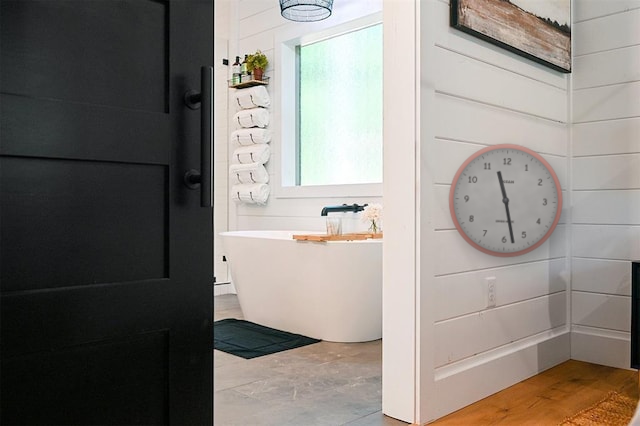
**11:28**
